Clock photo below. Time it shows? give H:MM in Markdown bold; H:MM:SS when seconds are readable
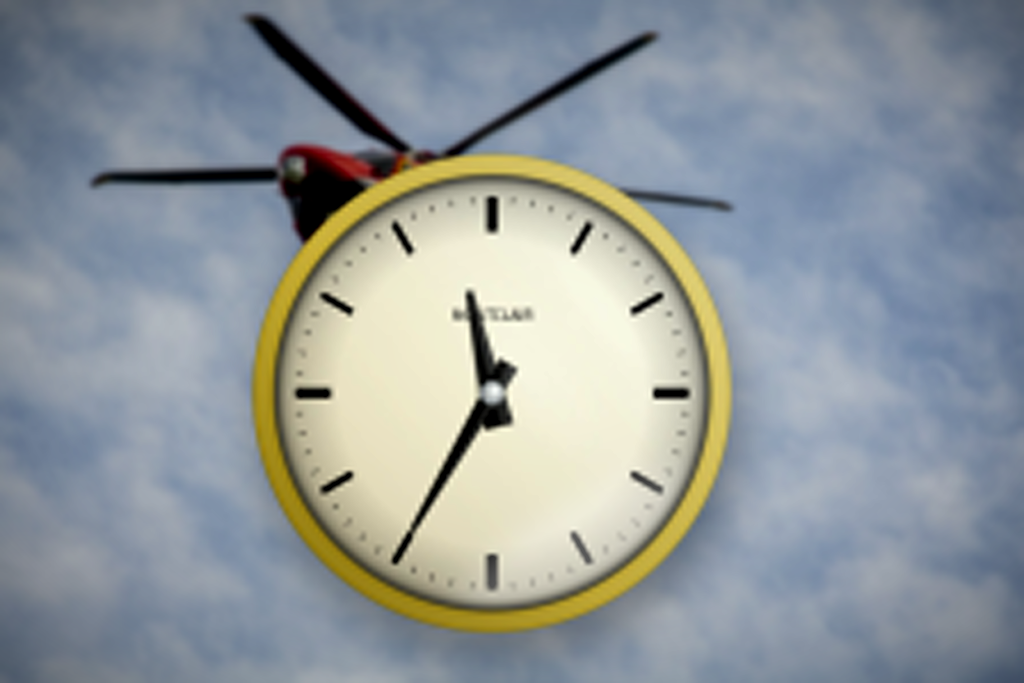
**11:35**
